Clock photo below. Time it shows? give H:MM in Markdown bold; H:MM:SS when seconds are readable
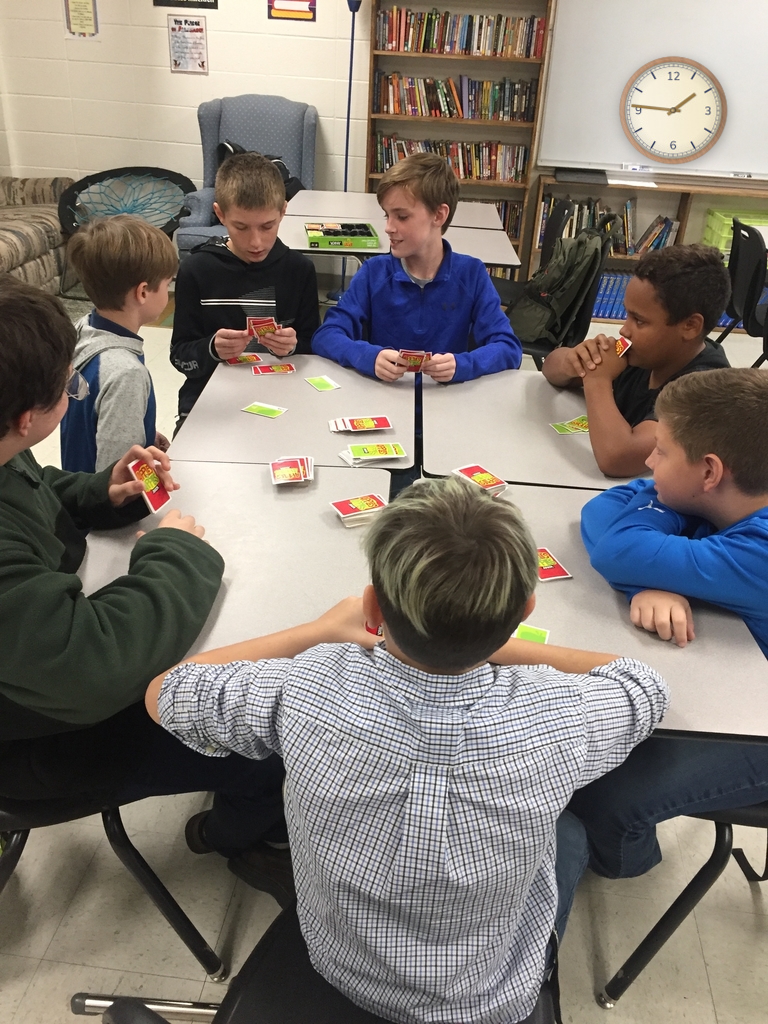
**1:46**
